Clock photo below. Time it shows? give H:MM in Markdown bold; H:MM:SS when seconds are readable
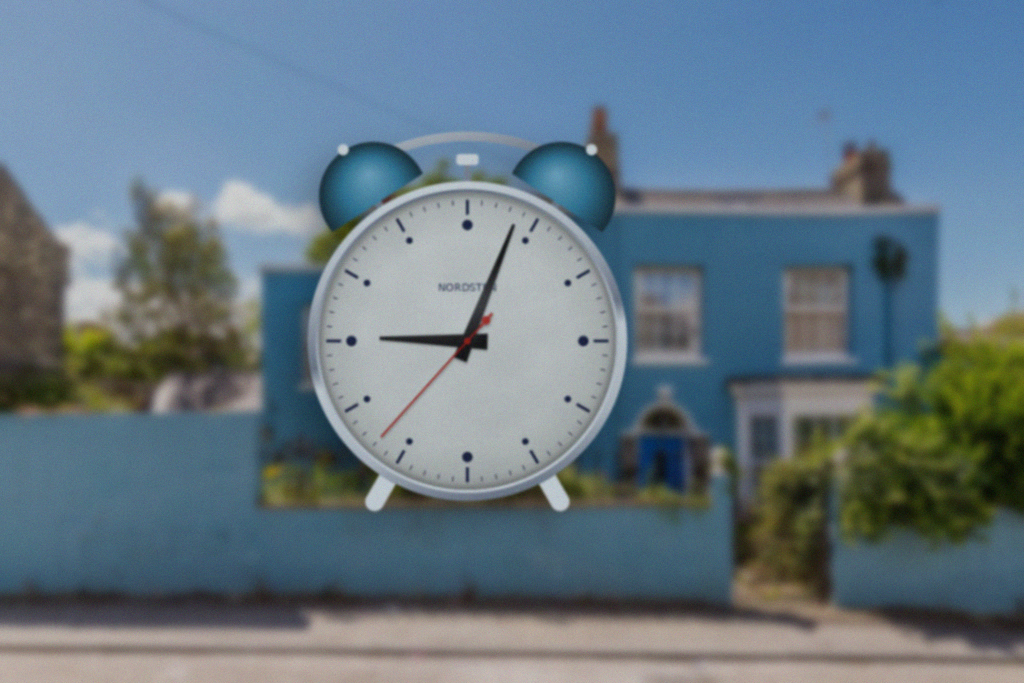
**9:03:37**
